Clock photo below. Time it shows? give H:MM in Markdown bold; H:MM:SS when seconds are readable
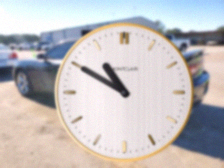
**10:50**
